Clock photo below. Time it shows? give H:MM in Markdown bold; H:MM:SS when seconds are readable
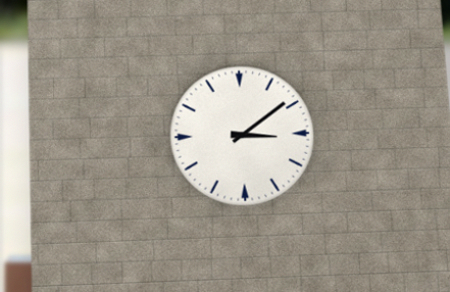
**3:09**
